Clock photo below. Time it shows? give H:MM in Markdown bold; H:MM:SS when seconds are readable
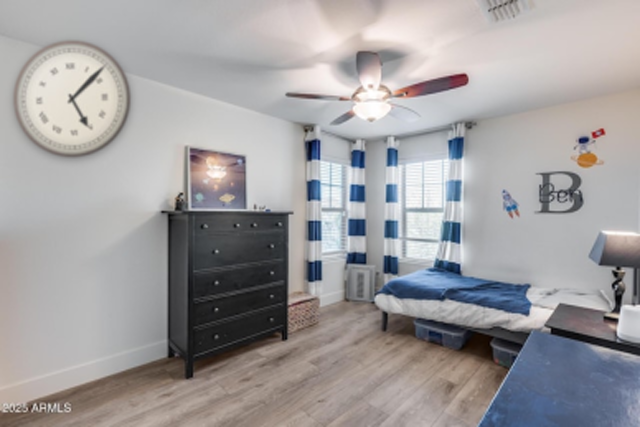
**5:08**
